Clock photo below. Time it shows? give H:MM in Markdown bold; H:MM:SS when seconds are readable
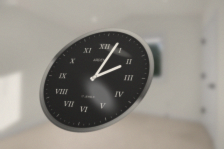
**2:03**
